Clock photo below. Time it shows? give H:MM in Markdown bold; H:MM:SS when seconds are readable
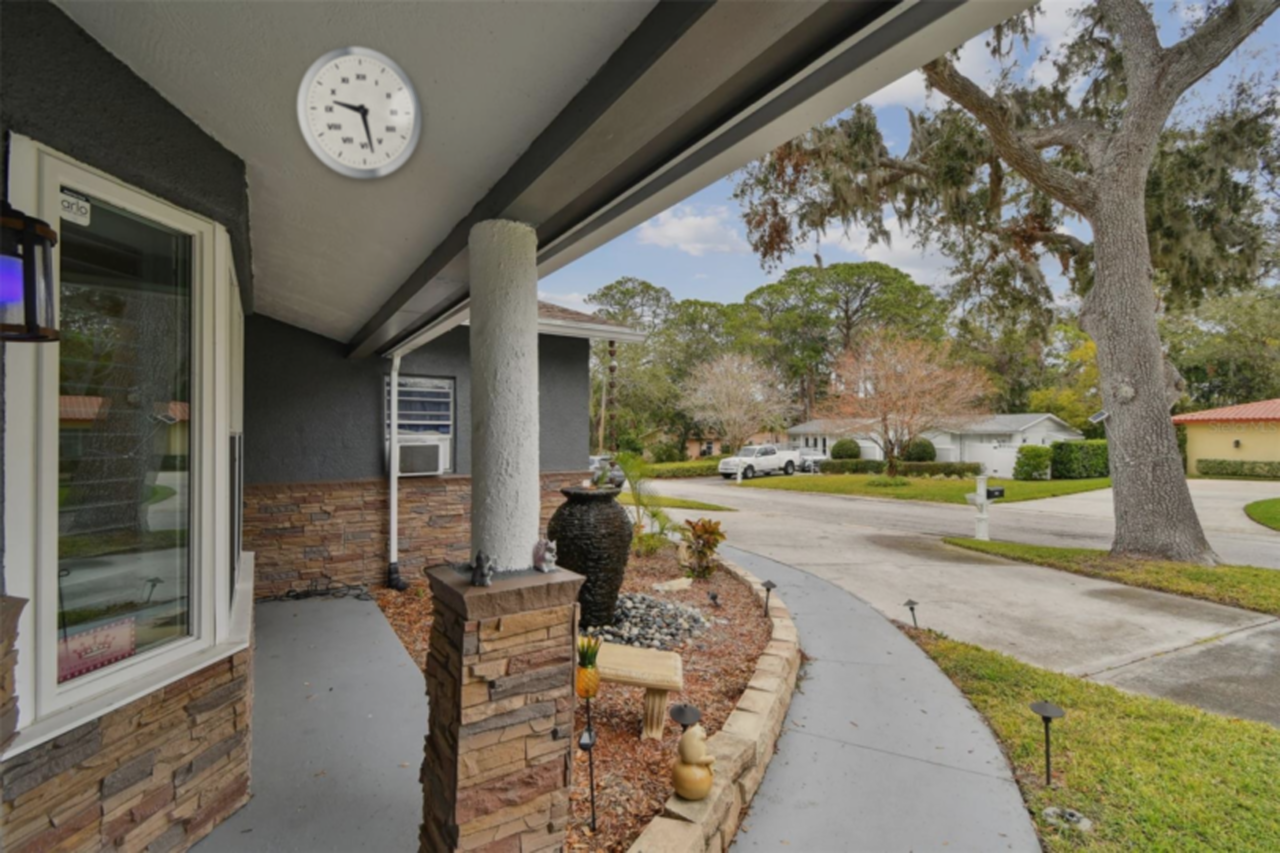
**9:28**
